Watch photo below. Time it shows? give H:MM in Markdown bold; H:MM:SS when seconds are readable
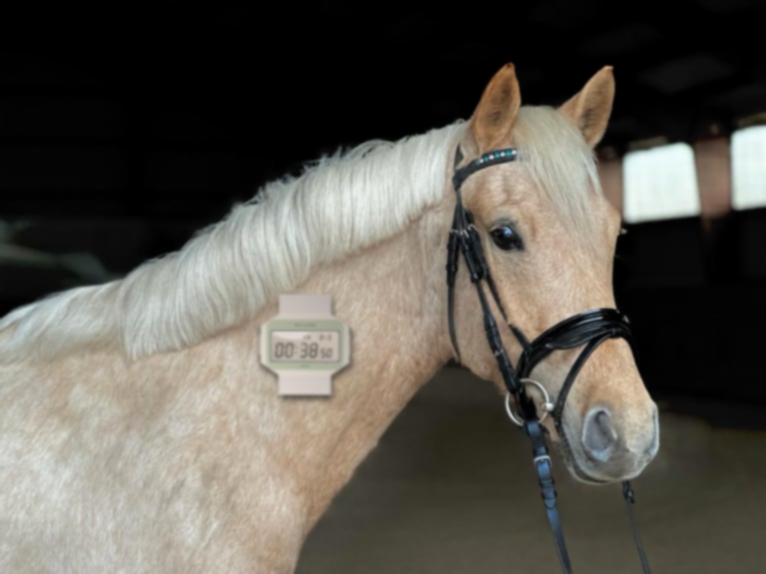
**0:38**
